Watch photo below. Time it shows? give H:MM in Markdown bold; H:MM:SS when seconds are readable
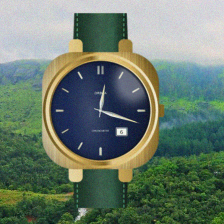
**12:18**
